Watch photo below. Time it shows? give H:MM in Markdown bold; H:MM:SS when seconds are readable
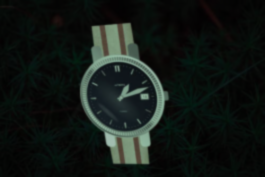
**1:12**
